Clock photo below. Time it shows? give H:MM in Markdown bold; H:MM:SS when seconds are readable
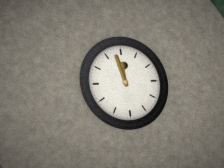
**11:58**
